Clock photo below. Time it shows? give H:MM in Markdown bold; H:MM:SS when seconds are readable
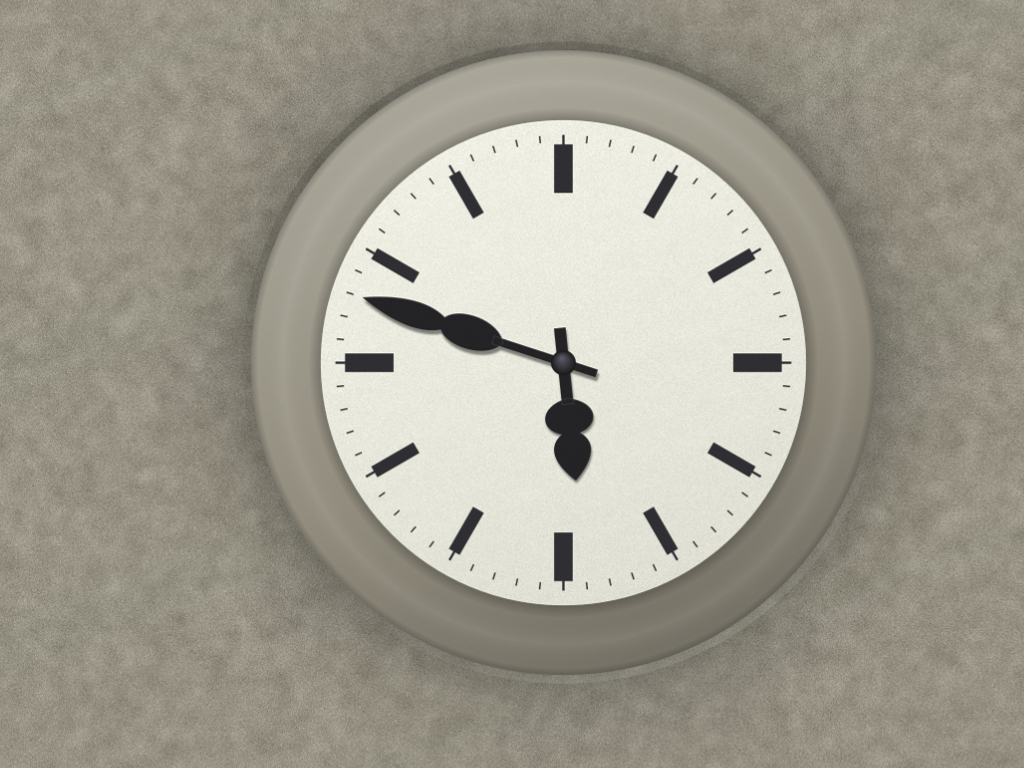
**5:48**
